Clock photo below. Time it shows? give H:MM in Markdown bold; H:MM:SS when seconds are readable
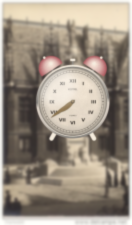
**7:39**
